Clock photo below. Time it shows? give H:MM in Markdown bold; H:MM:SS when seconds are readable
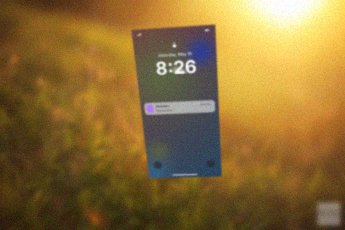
**8:26**
